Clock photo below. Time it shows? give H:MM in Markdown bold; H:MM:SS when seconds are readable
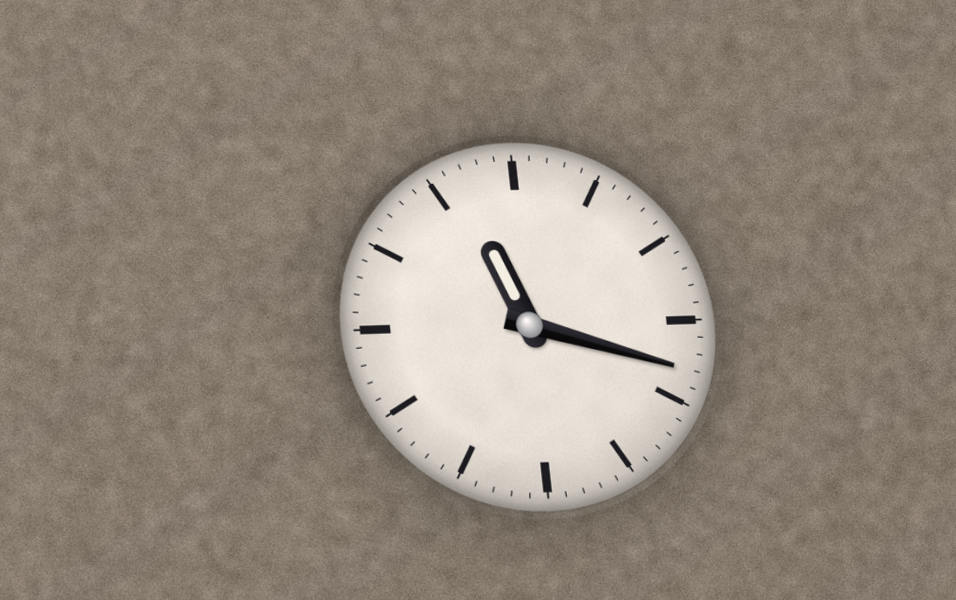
**11:18**
